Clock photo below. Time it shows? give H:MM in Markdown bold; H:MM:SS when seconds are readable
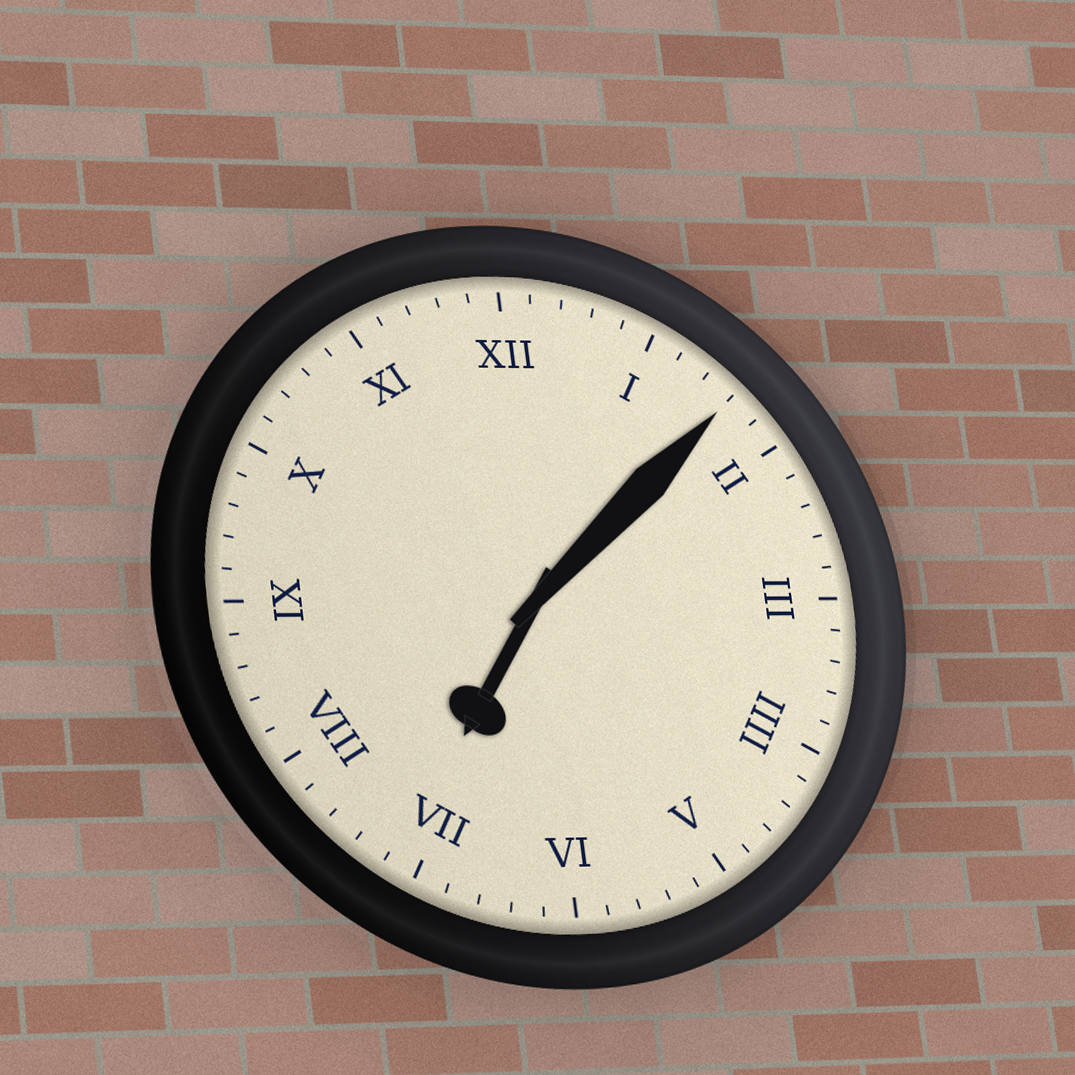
**7:08**
